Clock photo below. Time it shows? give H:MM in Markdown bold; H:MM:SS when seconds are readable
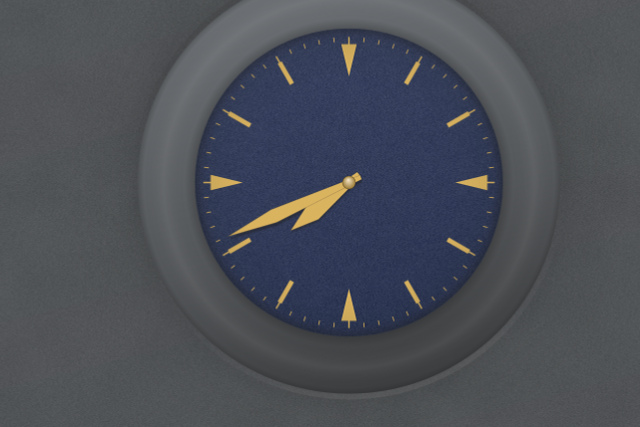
**7:41**
